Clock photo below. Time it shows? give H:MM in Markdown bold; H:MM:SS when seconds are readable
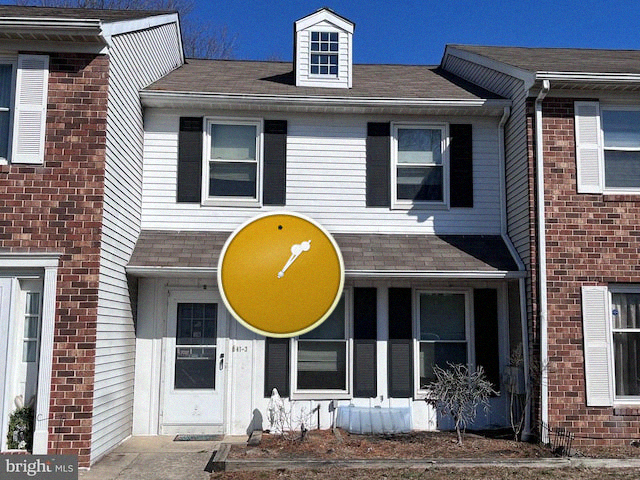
**1:07**
